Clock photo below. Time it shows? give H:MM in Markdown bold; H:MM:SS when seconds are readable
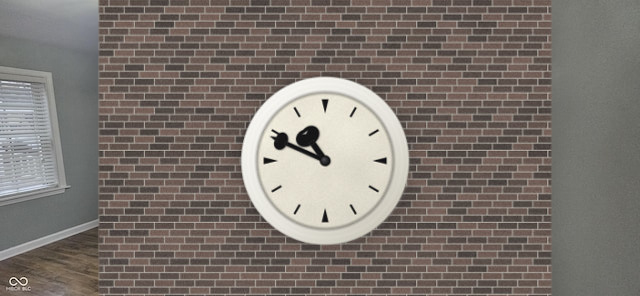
**10:49**
